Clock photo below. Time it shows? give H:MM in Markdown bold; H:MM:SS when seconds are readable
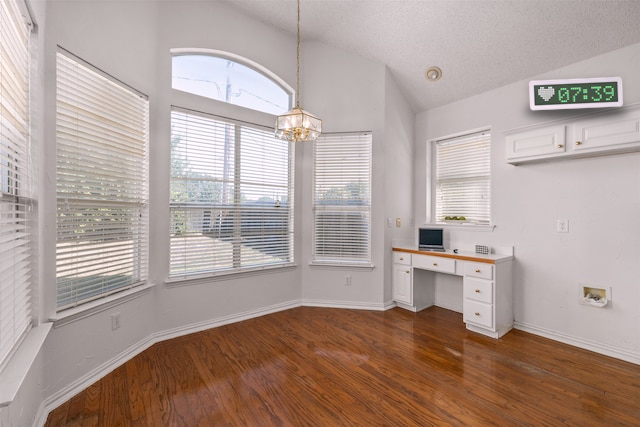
**7:39**
